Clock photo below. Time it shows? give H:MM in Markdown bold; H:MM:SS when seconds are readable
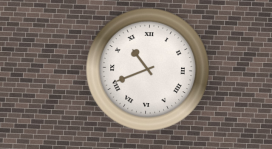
**10:41**
